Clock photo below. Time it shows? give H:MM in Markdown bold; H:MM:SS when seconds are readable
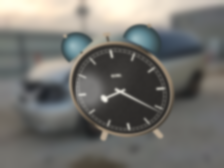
**8:21**
